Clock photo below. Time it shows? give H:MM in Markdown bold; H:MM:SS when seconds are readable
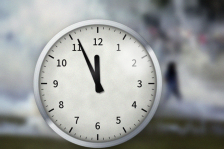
**11:56**
